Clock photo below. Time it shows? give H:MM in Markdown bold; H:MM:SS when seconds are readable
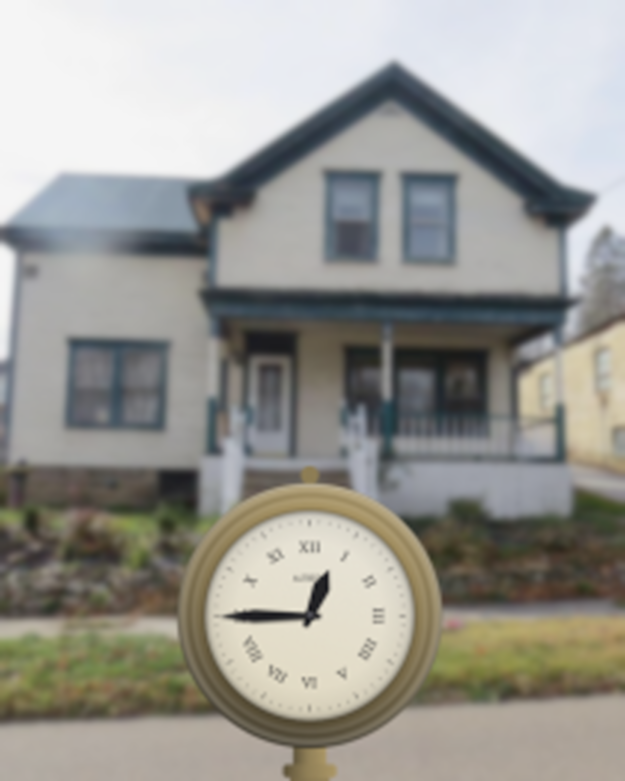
**12:45**
